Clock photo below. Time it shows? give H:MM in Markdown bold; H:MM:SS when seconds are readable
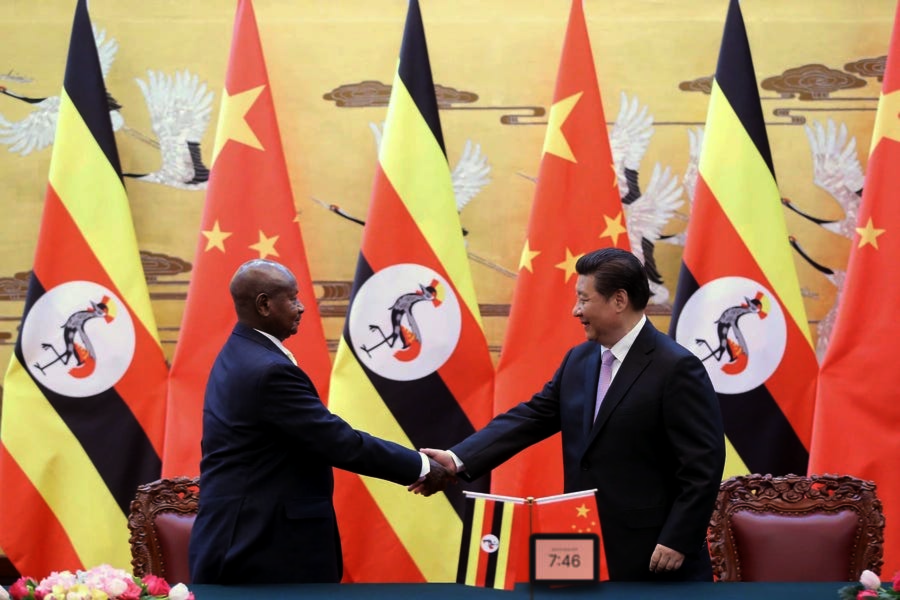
**7:46**
